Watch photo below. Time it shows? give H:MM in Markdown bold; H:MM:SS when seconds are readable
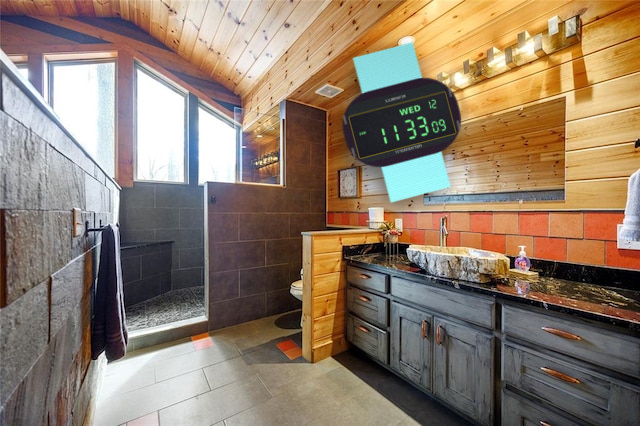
**11:33:09**
